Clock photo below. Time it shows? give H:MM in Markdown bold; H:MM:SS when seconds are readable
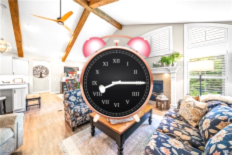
**8:15**
